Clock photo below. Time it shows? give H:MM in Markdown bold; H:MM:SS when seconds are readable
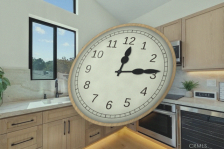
**12:14**
